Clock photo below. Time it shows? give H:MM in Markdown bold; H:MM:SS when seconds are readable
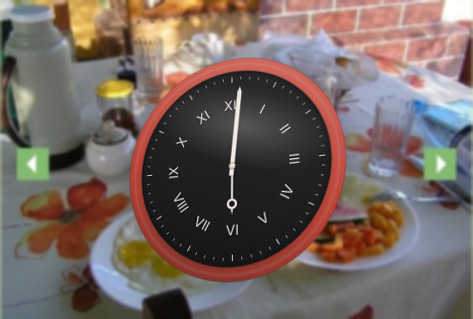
**6:01**
